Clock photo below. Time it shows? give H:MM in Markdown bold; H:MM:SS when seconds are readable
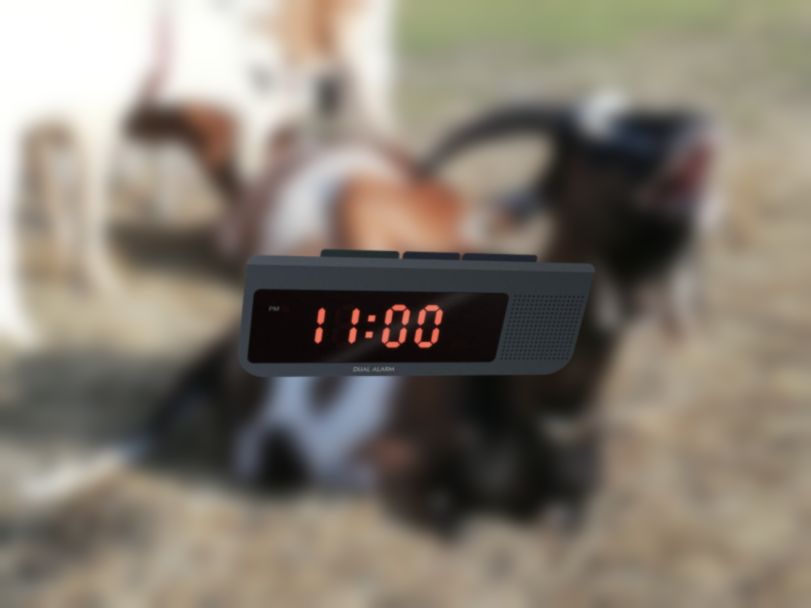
**11:00**
